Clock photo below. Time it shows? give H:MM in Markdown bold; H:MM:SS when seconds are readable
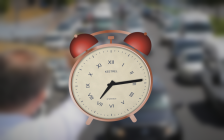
**7:14**
